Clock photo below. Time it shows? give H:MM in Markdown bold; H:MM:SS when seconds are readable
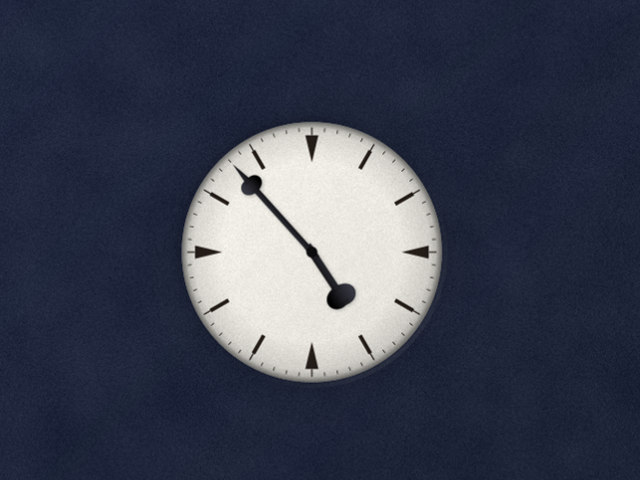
**4:53**
